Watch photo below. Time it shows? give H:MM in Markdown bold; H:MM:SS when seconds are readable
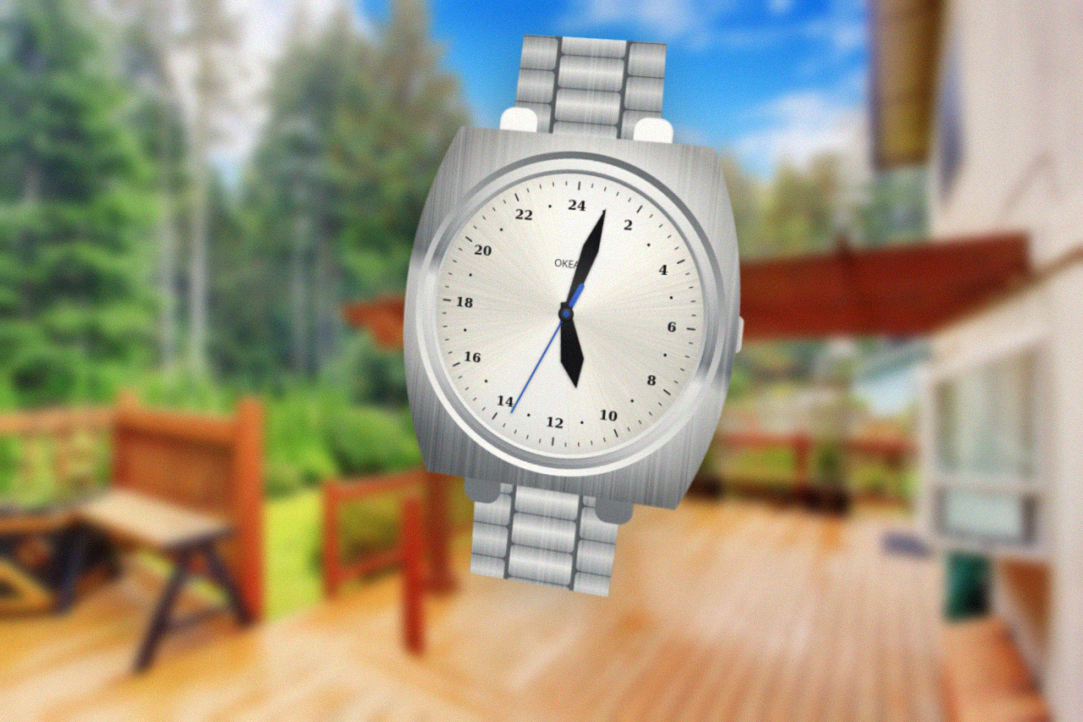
**11:02:34**
